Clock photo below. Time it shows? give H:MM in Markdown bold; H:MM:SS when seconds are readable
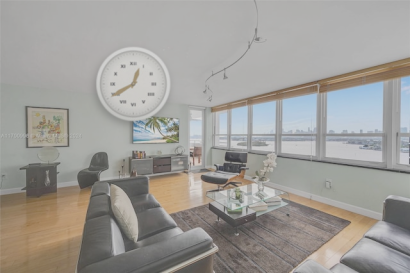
**12:40**
